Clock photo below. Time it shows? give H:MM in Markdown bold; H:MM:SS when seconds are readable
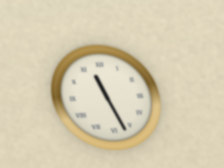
**11:27**
